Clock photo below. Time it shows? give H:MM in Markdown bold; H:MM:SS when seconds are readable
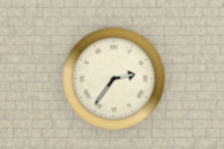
**2:36**
